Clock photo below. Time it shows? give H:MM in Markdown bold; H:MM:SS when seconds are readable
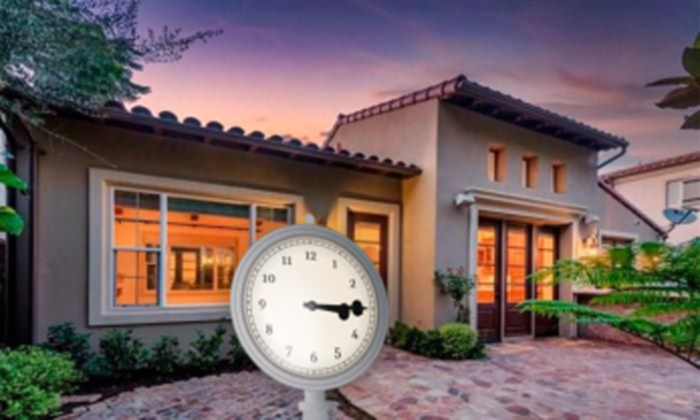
**3:15**
